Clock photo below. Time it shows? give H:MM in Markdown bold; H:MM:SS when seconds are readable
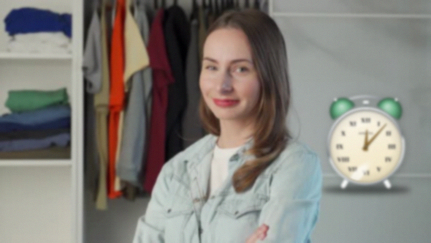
**12:07**
